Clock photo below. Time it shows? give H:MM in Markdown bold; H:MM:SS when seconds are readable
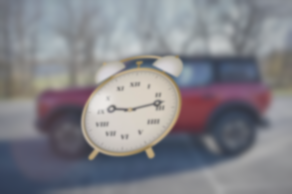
**9:13**
